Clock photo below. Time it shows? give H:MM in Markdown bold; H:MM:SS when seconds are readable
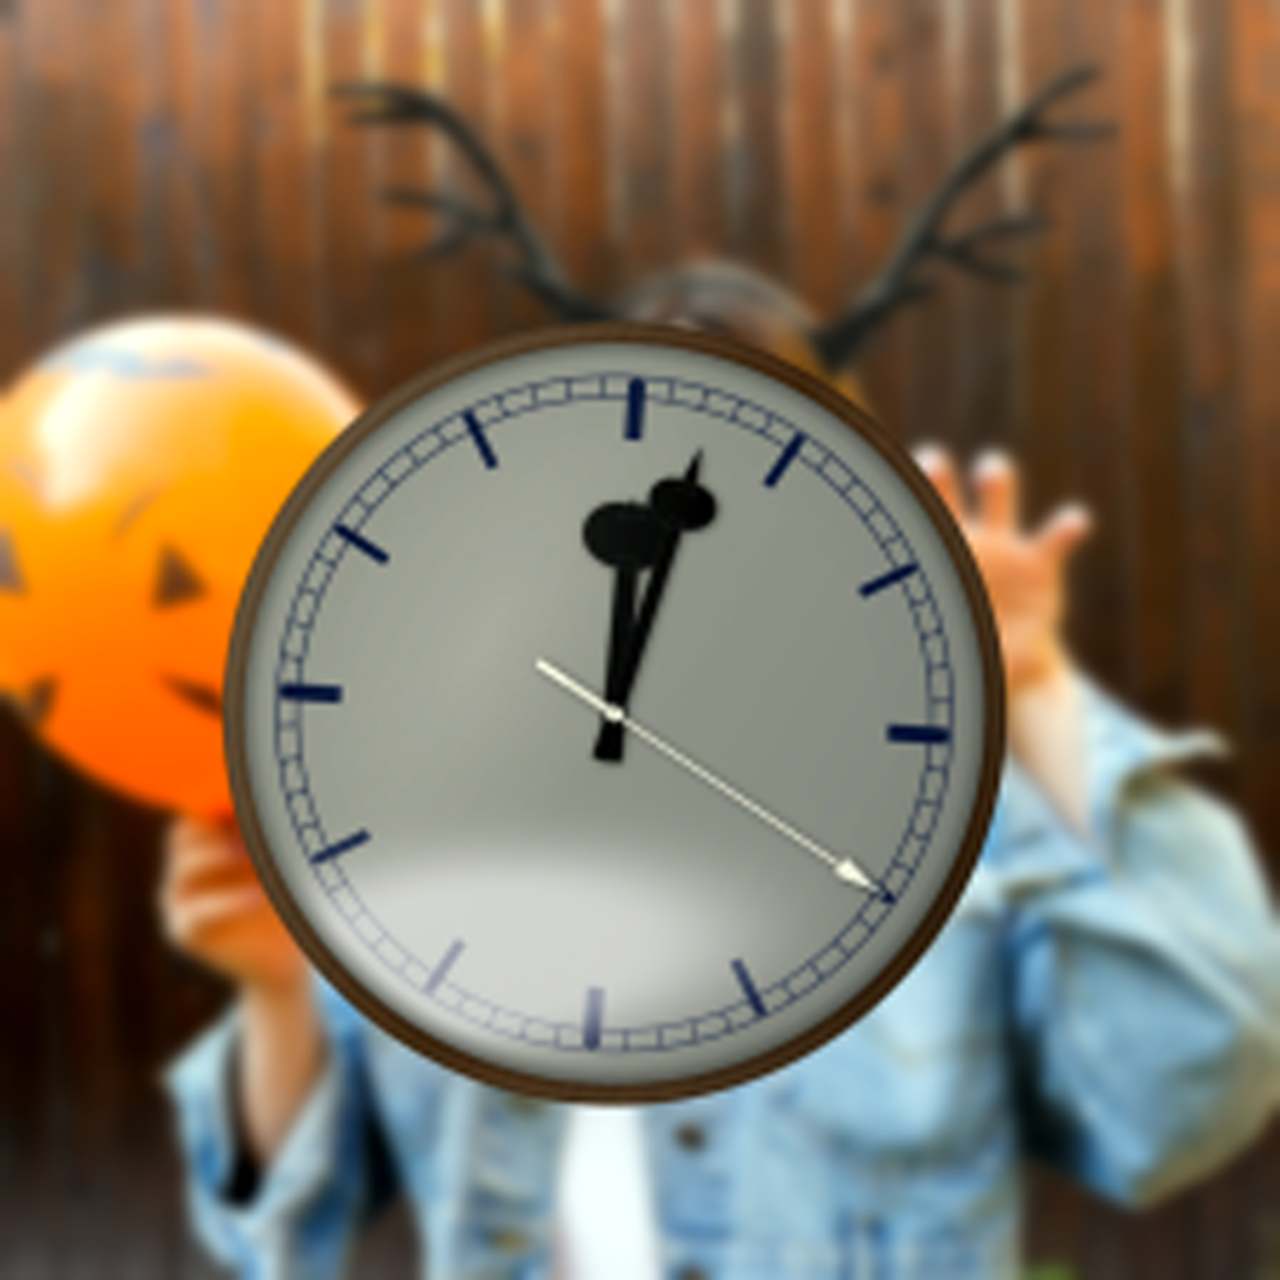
**12:02:20**
